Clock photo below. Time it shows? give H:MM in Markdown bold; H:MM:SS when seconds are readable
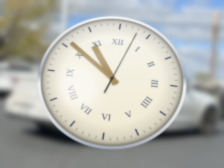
**10:51:03**
